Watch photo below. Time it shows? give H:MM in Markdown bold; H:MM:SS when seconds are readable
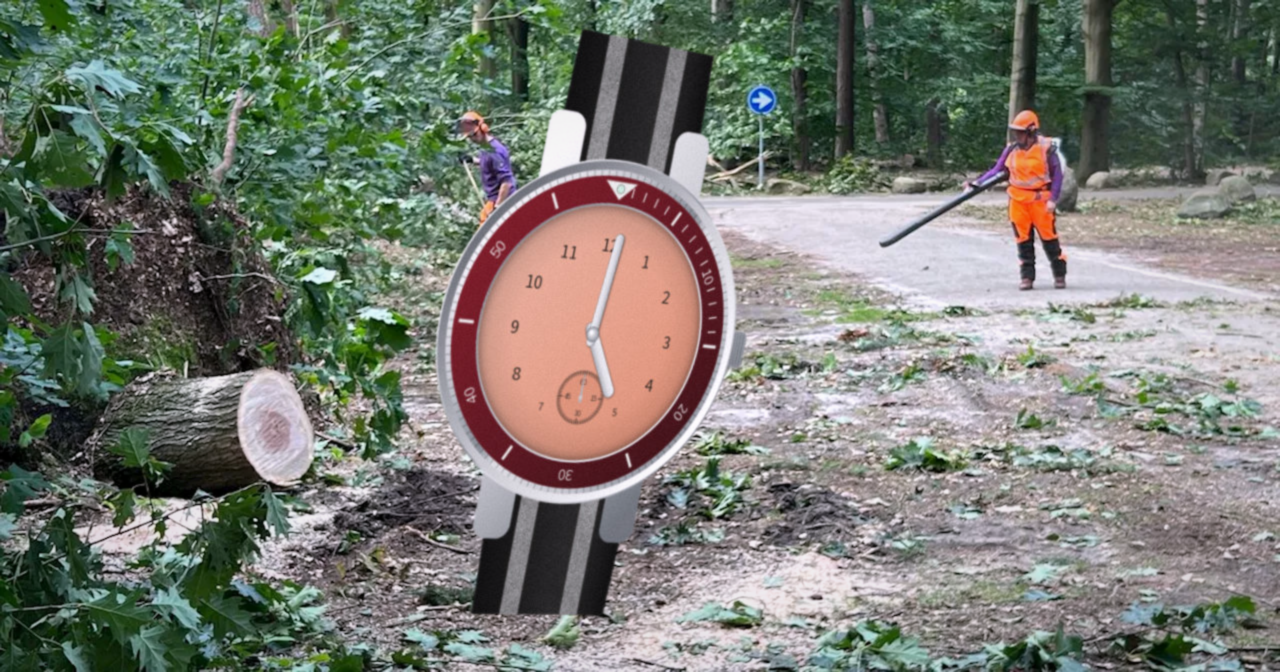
**5:01**
